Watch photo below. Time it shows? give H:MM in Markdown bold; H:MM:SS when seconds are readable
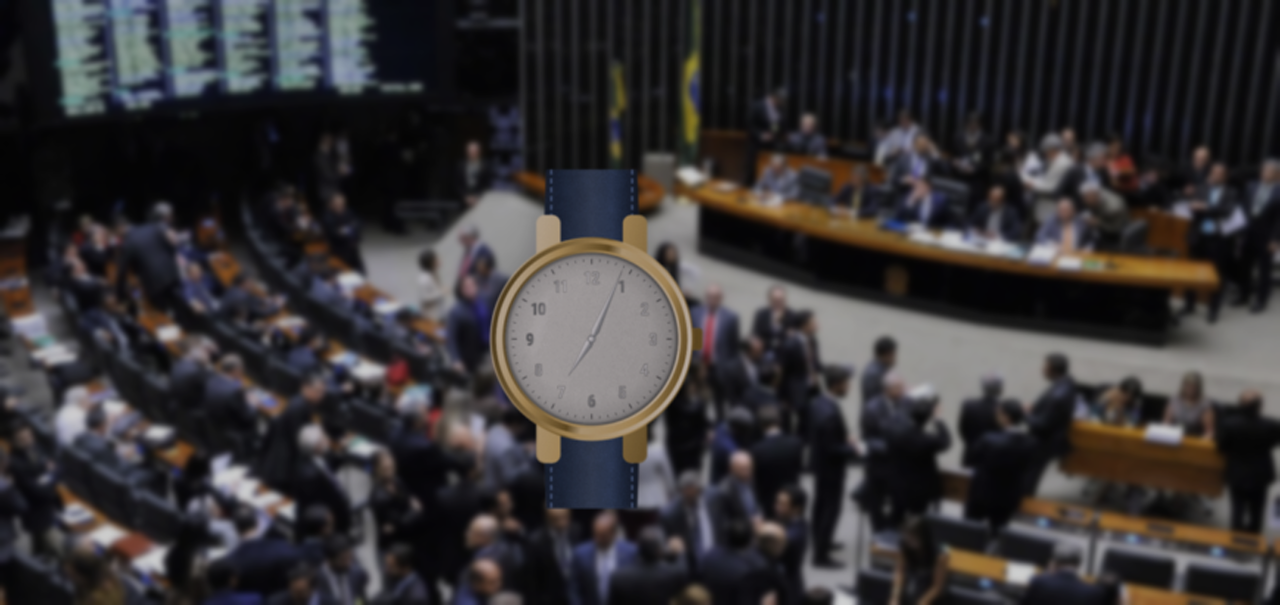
**7:04**
